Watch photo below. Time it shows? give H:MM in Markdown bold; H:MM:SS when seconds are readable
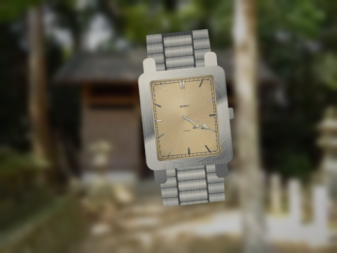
**4:20**
